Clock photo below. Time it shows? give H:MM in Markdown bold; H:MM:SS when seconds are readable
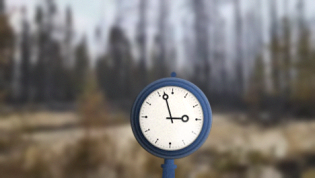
**2:57**
